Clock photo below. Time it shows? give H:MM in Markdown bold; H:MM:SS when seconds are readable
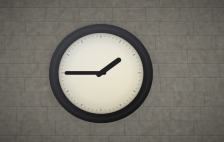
**1:45**
